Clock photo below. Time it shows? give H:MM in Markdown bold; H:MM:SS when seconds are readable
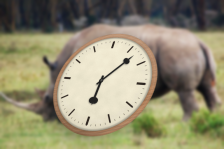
**6:07**
